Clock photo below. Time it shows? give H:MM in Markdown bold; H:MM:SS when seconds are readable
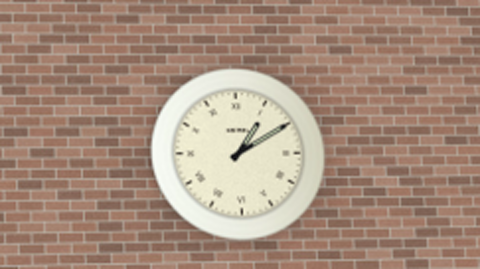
**1:10**
